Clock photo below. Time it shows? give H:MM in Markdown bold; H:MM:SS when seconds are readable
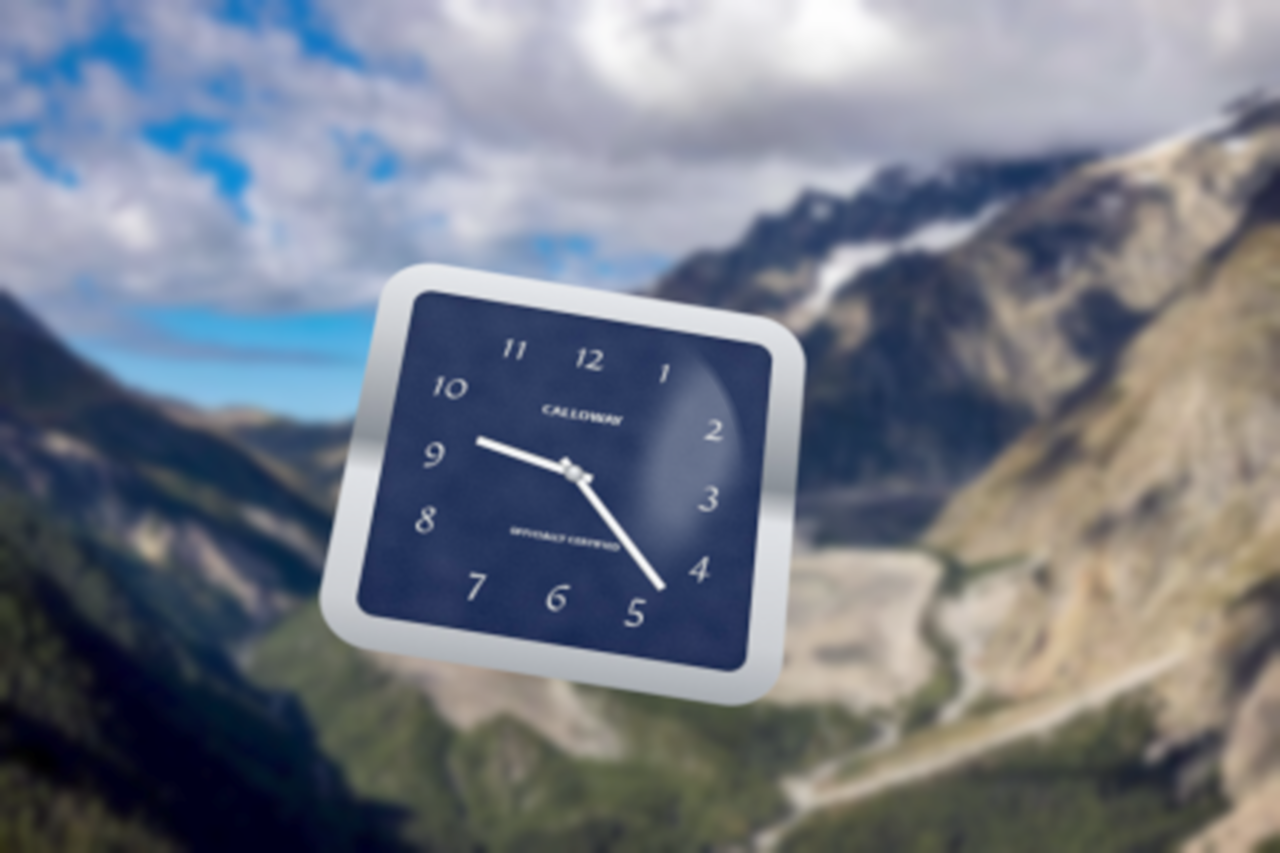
**9:23**
